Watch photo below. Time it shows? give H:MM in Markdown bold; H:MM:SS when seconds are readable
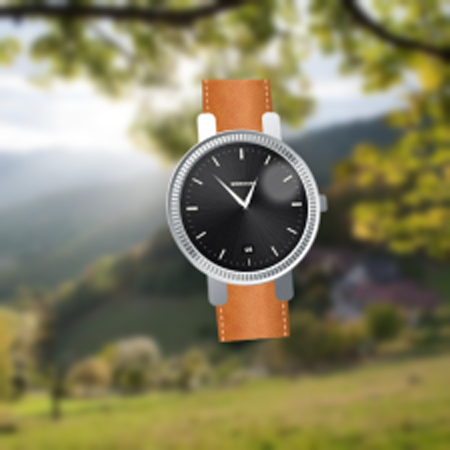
**12:53**
